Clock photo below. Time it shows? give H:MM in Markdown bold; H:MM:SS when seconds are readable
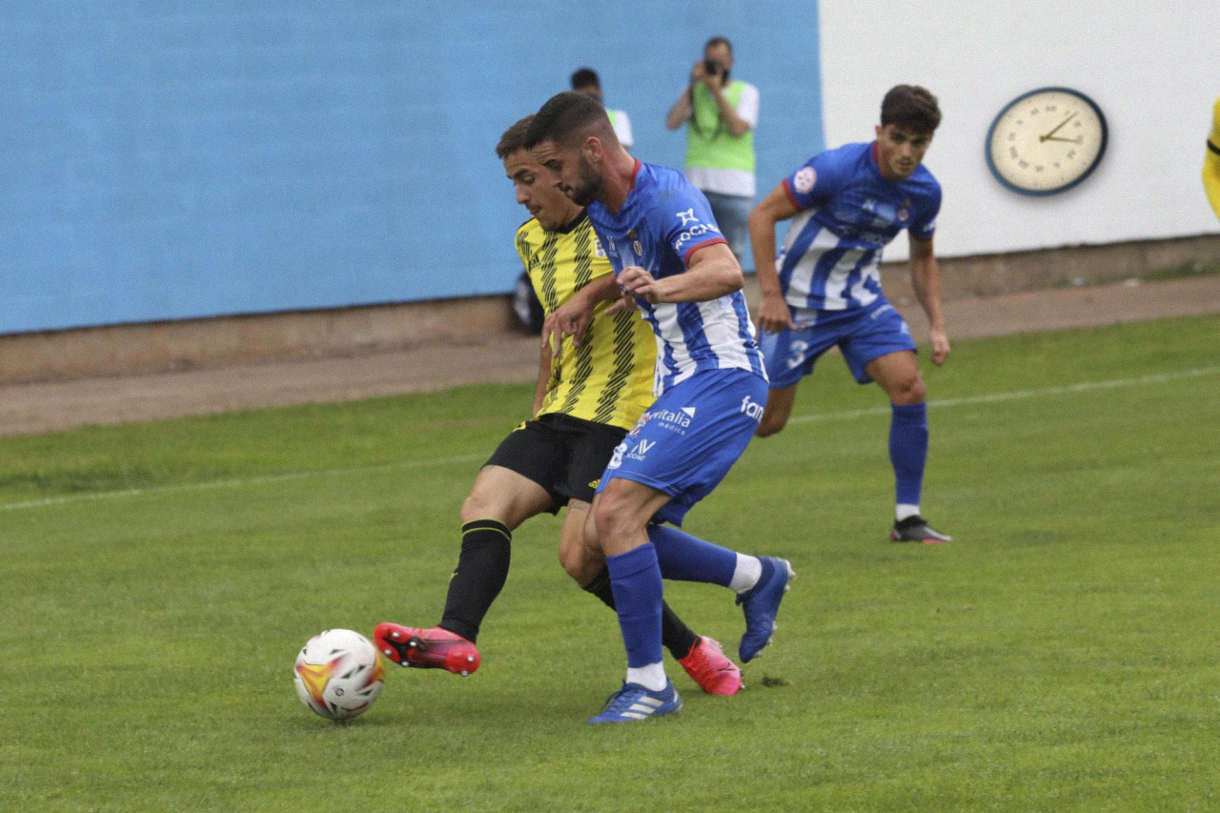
**3:07**
